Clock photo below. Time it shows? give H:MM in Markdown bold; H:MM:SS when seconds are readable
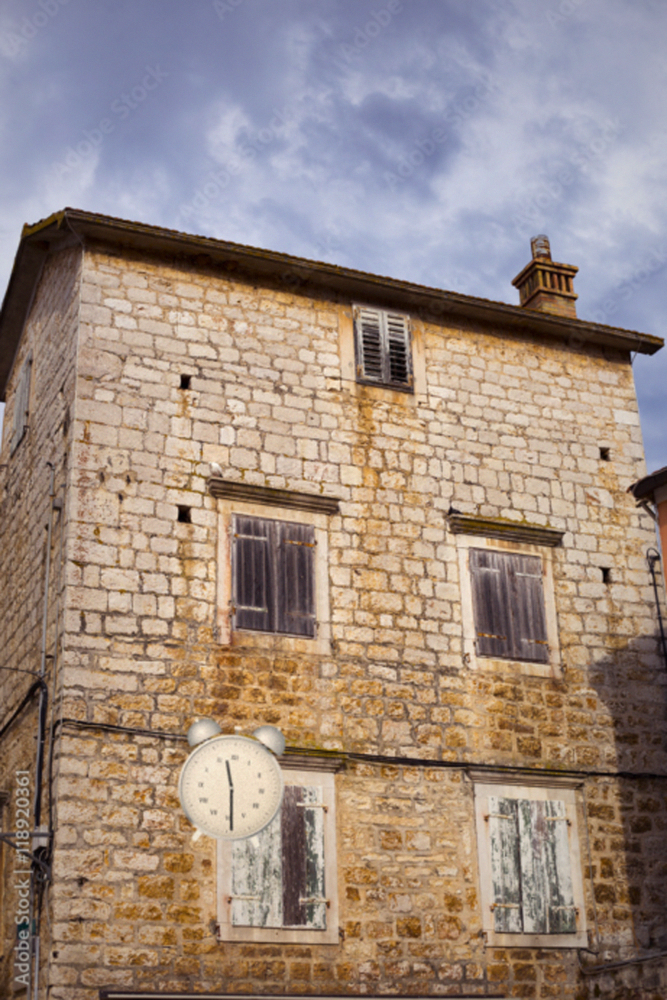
**11:29**
